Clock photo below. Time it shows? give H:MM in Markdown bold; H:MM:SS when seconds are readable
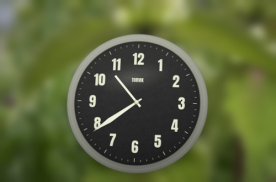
**10:39**
